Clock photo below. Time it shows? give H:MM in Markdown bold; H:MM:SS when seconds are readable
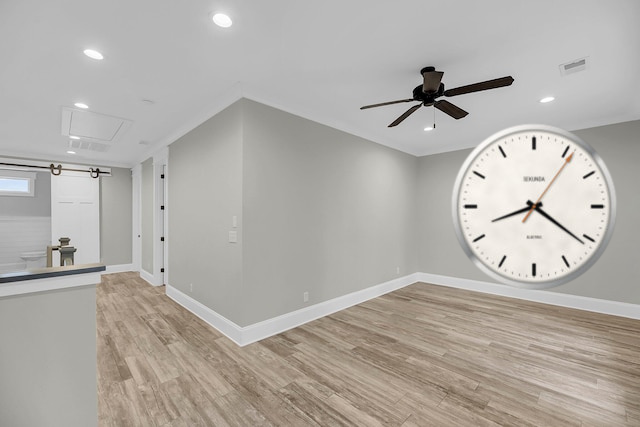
**8:21:06**
